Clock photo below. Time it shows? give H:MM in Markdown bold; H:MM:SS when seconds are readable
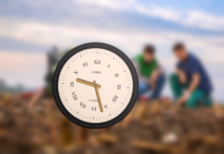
**9:27**
